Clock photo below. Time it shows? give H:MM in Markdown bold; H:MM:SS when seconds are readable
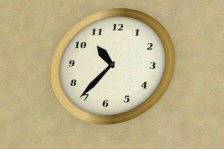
**10:36**
